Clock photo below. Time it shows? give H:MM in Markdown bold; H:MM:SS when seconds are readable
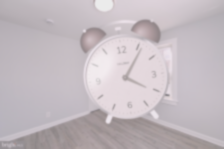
**4:06**
